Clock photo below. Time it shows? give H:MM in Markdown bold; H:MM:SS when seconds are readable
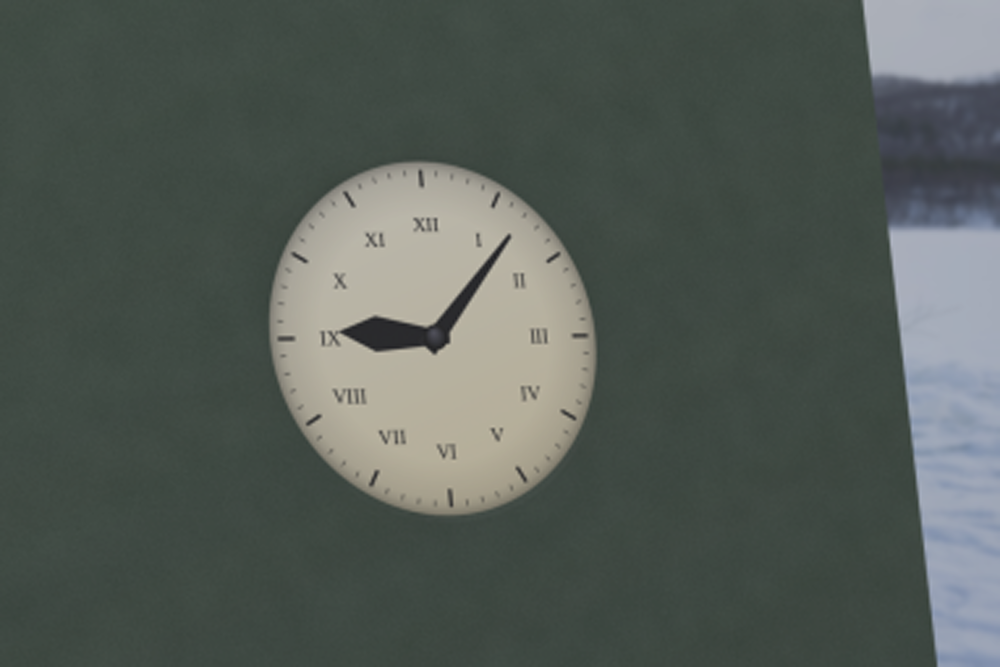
**9:07**
